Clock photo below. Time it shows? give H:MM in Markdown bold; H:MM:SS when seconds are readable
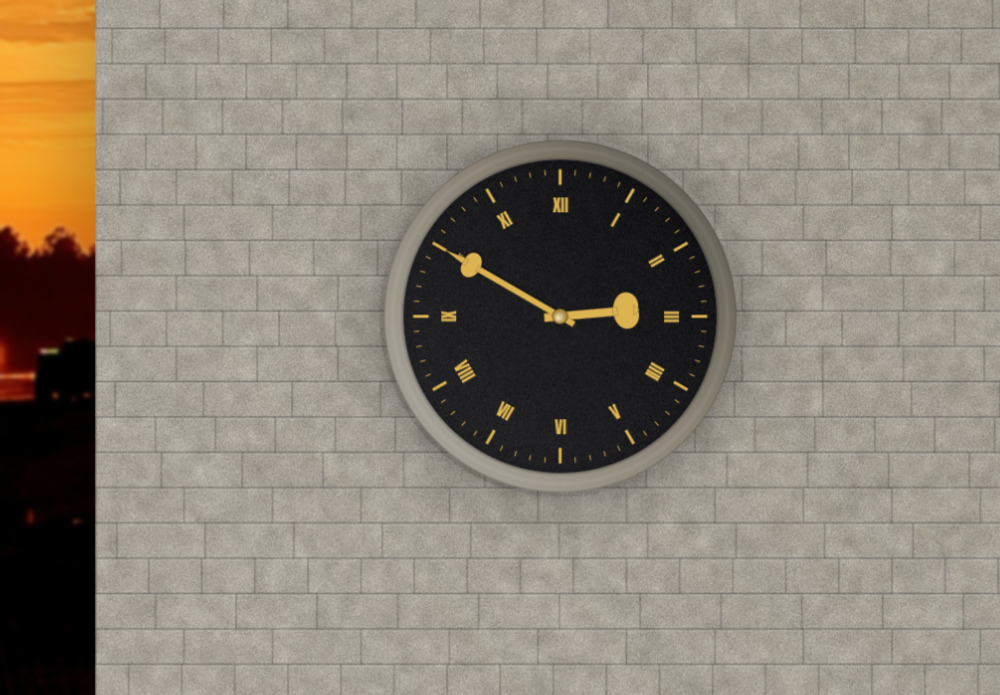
**2:50**
